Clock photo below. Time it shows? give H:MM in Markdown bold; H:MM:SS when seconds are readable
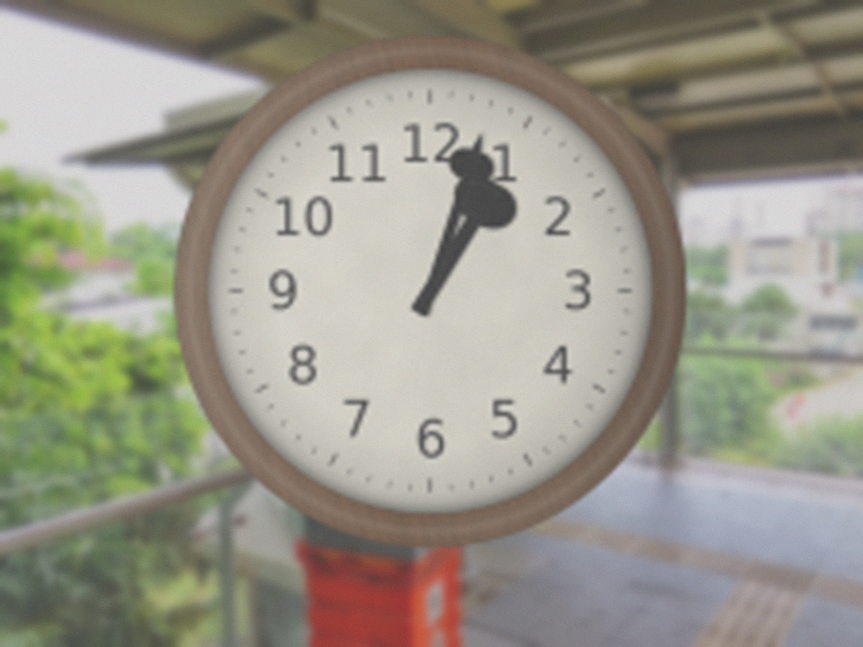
**1:03**
